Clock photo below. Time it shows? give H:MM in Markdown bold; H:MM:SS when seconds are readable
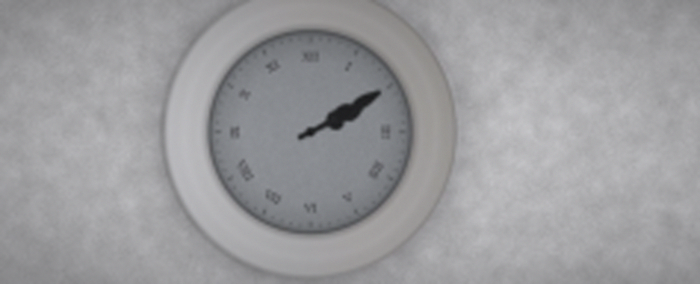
**2:10**
